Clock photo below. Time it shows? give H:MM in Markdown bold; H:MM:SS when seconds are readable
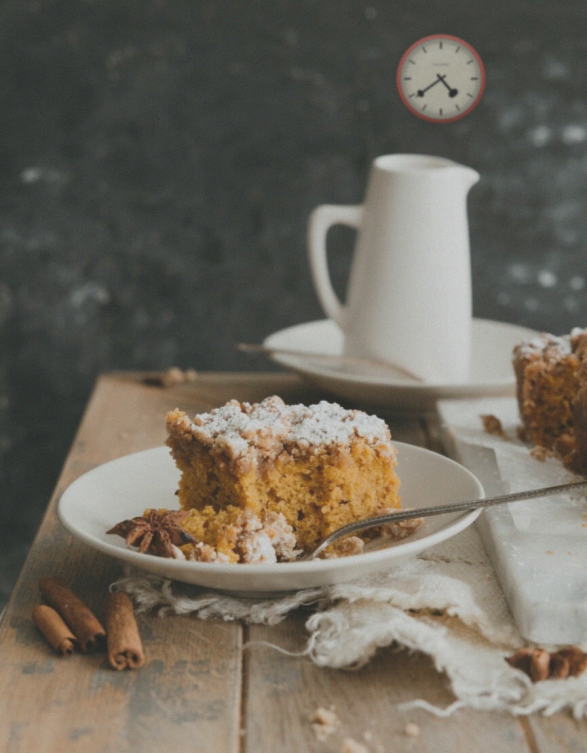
**4:39**
